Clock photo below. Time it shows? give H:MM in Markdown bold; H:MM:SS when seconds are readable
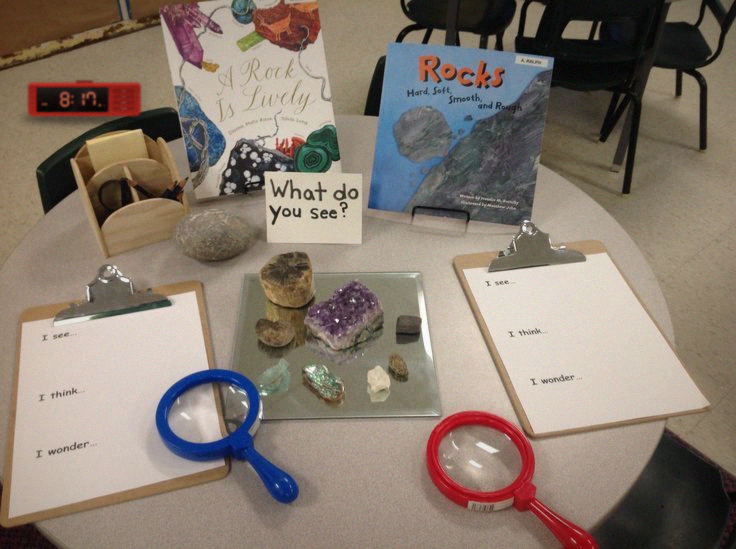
**8:17**
